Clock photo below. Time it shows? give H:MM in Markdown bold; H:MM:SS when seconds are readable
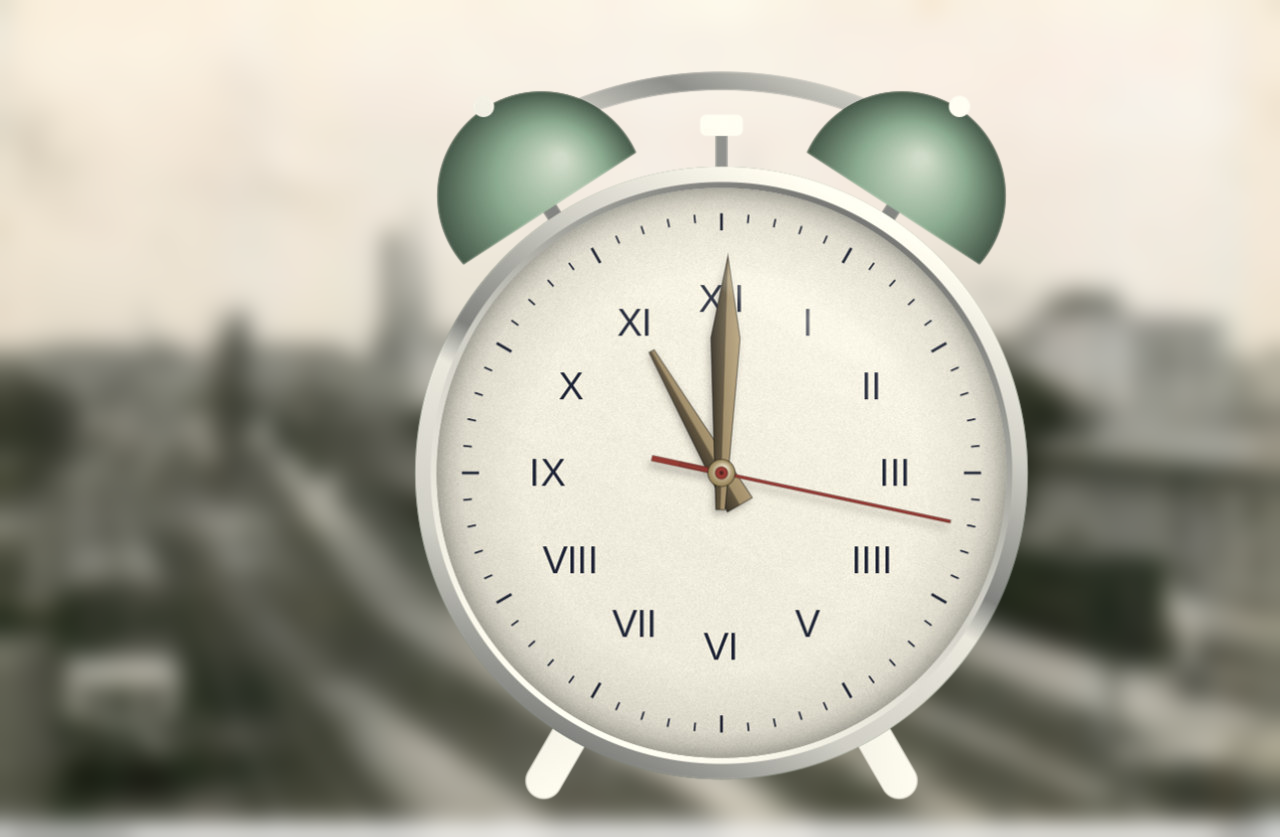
**11:00:17**
